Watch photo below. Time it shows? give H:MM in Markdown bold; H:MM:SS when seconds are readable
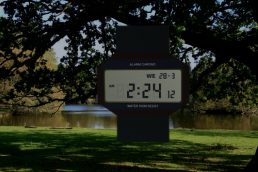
**2:24:12**
